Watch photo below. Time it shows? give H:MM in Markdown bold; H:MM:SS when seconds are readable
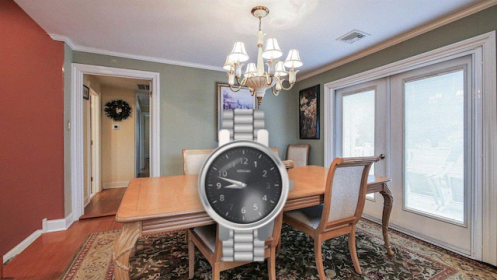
**8:48**
